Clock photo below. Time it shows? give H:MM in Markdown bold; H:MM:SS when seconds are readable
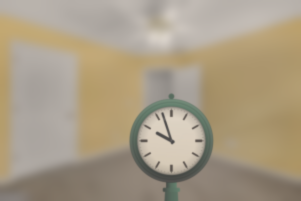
**9:57**
